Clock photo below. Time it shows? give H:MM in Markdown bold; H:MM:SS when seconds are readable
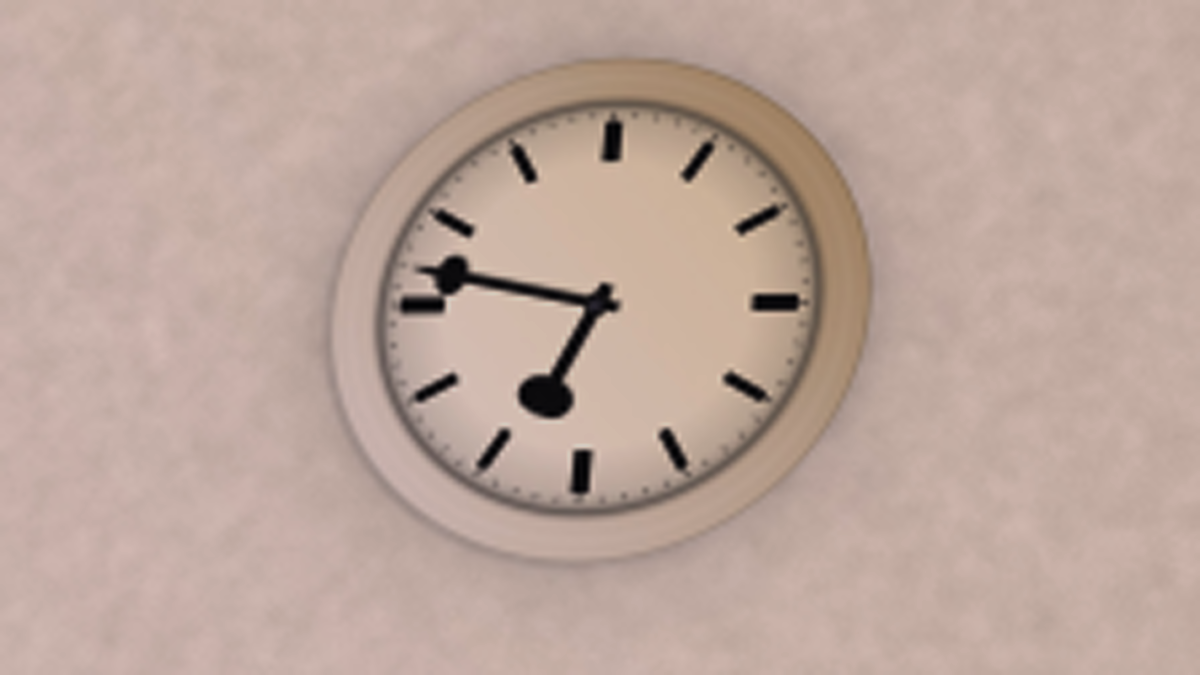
**6:47**
